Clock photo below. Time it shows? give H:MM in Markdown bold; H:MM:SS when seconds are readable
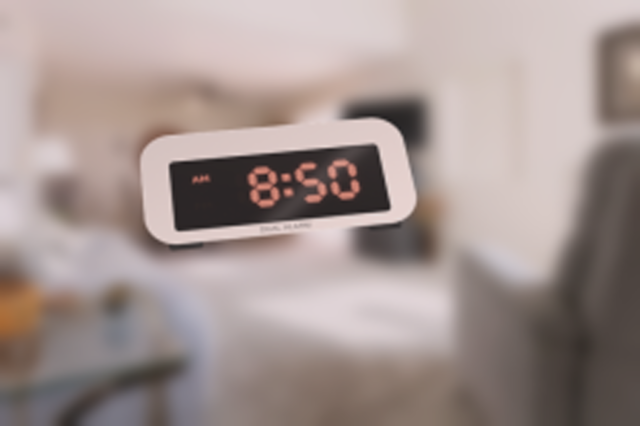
**8:50**
